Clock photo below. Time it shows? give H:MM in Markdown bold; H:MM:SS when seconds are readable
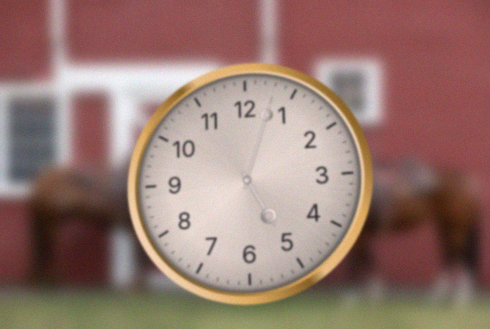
**5:03**
